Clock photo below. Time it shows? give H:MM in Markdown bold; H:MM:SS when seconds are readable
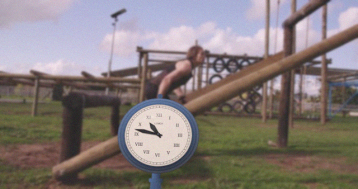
**10:47**
